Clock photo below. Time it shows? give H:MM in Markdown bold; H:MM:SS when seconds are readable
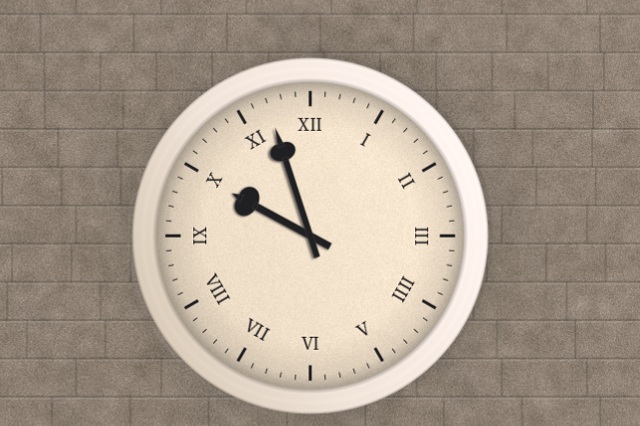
**9:57**
